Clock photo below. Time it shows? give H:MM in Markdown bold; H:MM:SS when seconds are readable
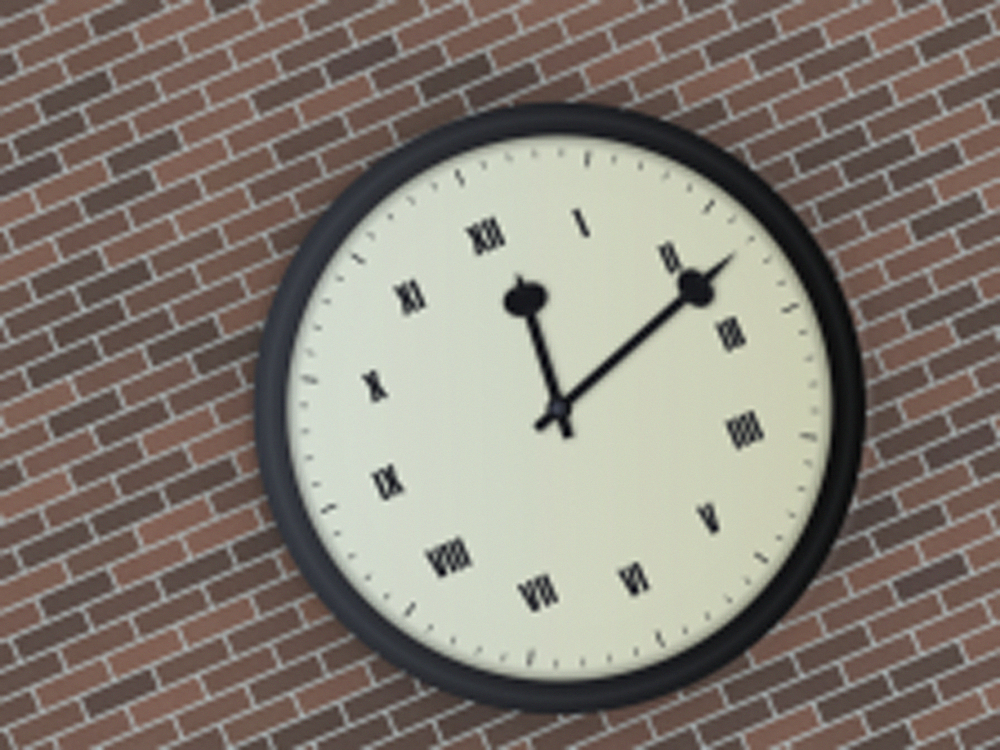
**12:12**
